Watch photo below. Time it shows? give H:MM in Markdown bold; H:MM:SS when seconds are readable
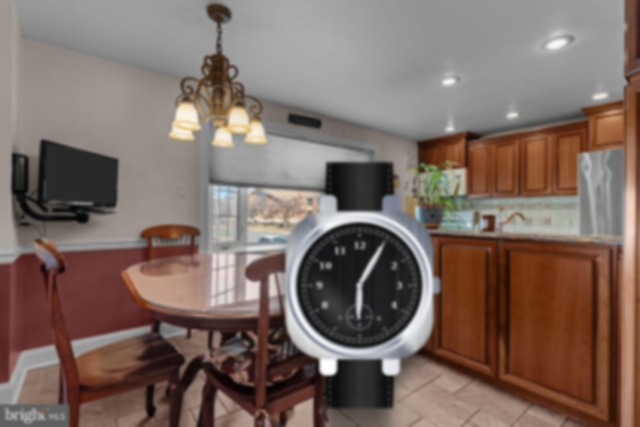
**6:05**
